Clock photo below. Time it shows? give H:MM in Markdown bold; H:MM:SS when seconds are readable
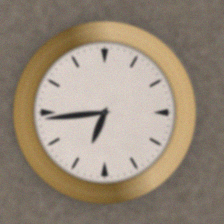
**6:44**
